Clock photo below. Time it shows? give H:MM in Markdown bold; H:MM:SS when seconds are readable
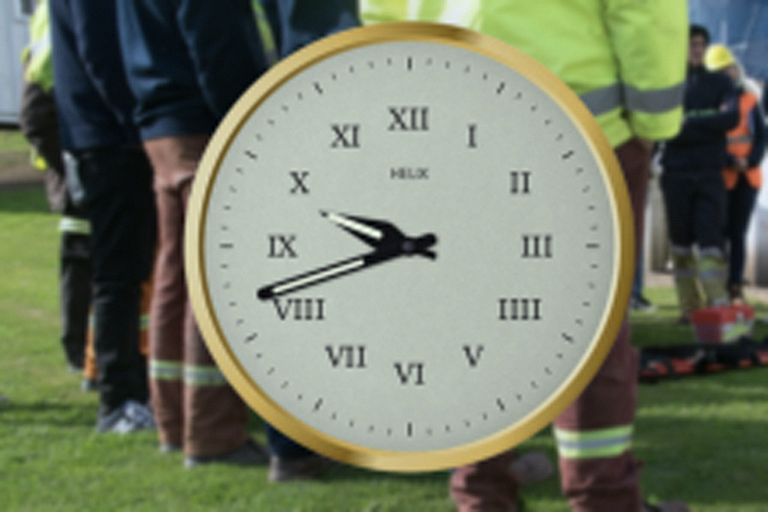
**9:42**
